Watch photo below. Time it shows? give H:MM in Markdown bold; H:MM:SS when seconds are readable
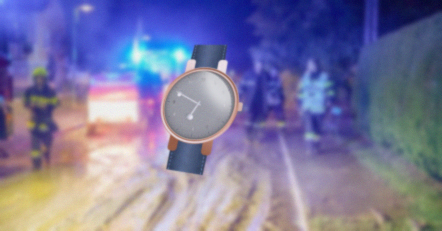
**6:49**
